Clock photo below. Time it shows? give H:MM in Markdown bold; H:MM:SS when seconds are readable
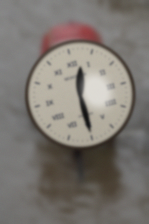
**12:30**
